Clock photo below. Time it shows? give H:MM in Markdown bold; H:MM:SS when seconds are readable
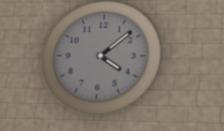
**4:08**
